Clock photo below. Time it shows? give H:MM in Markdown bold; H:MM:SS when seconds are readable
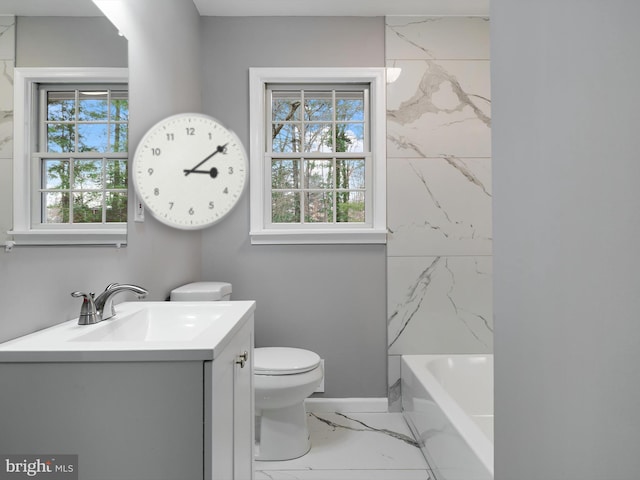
**3:09**
